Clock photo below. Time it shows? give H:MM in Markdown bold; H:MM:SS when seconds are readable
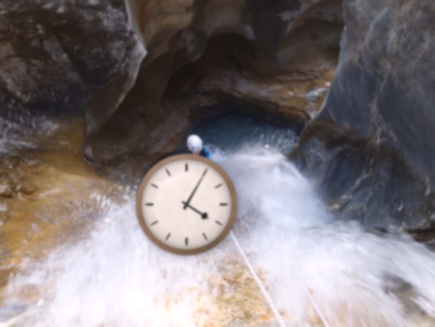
**4:05**
